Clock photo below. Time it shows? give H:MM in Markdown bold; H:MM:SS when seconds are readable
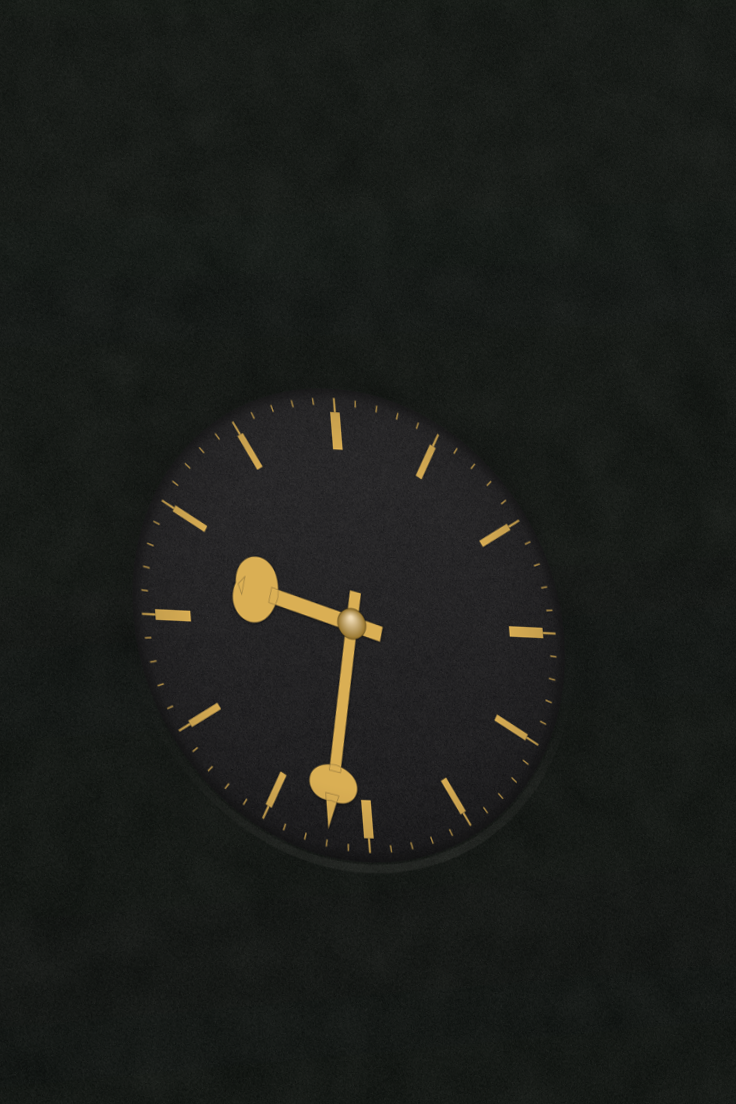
**9:32**
